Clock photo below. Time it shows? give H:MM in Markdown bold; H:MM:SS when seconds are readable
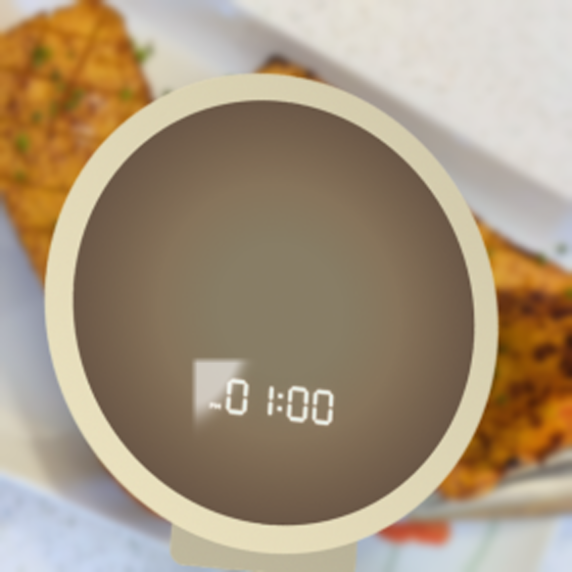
**1:00**
